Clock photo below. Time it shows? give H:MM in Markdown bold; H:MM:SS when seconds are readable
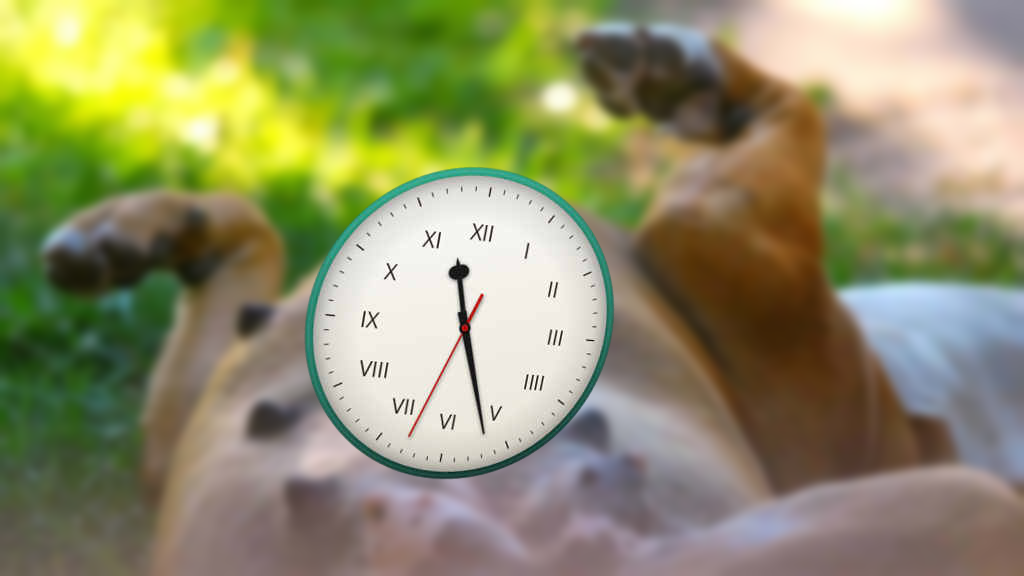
**11:26:33**
